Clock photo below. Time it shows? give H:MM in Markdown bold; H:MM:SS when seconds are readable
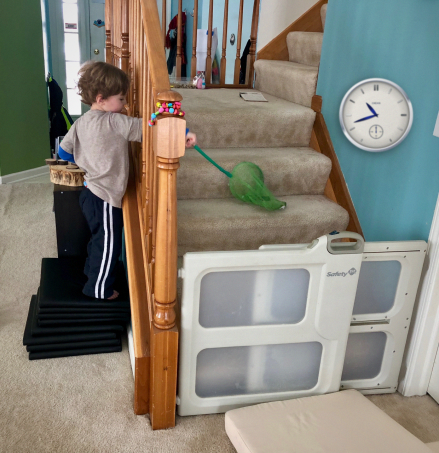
**10:42**
